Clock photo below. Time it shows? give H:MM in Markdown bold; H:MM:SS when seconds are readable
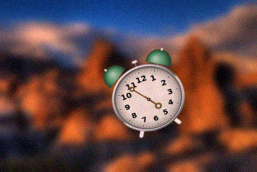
**4:54**
